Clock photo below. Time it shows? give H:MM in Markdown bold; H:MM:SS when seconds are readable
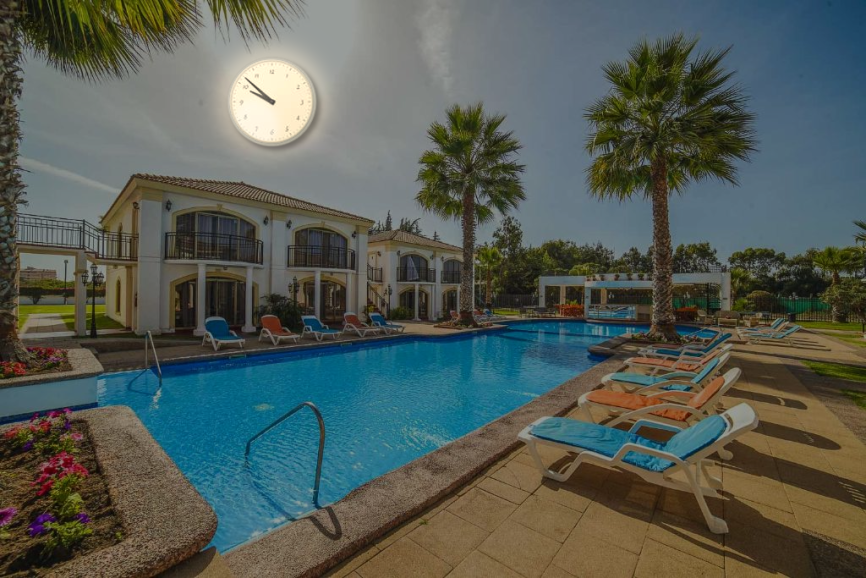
**9:52**
